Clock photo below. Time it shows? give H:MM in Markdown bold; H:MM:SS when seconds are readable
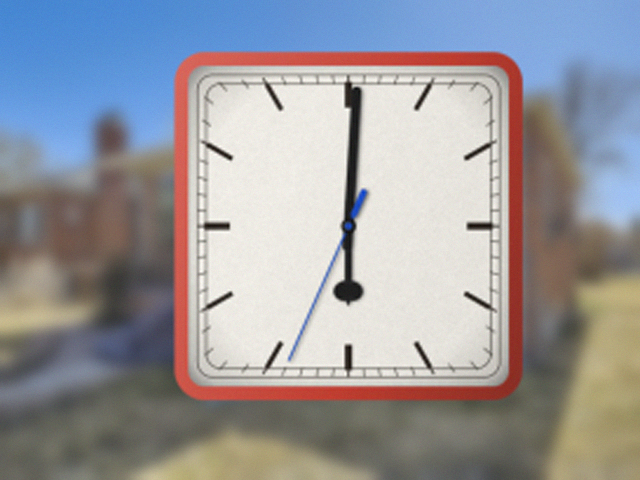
**6:00:34**
